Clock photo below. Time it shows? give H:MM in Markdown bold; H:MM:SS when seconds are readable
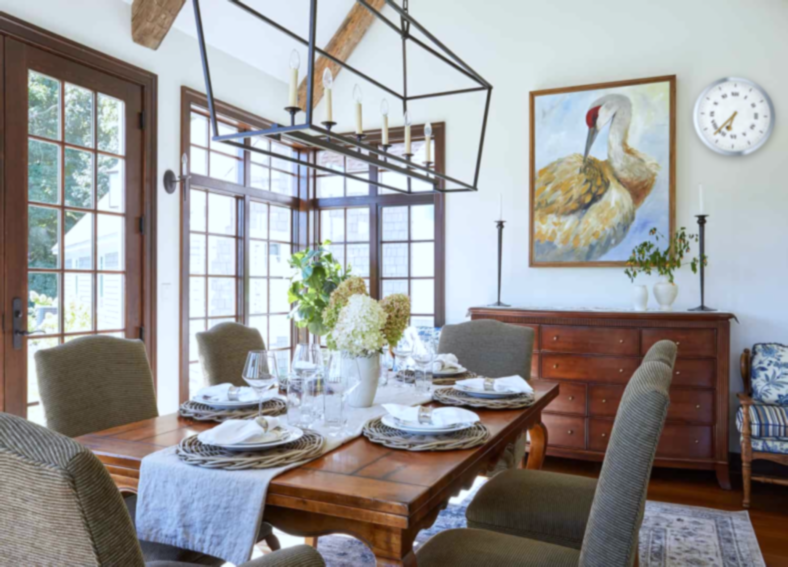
**6:37**
